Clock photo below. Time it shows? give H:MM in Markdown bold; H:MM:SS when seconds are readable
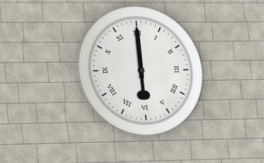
**6:00**
